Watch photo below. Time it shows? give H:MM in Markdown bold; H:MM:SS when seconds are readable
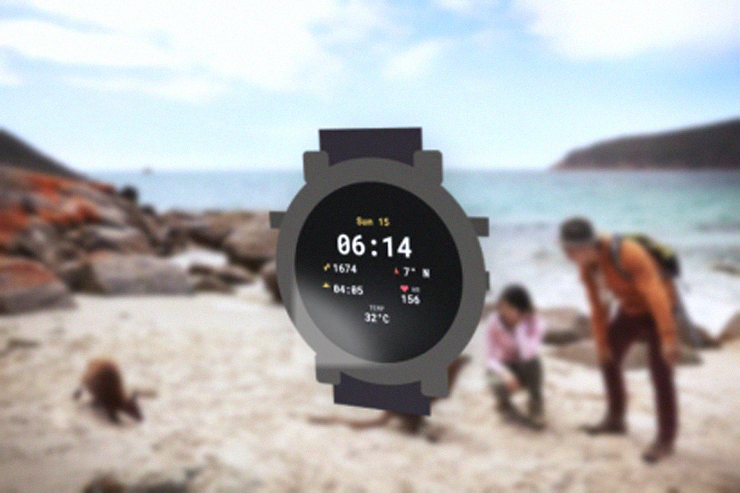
**6:14**
